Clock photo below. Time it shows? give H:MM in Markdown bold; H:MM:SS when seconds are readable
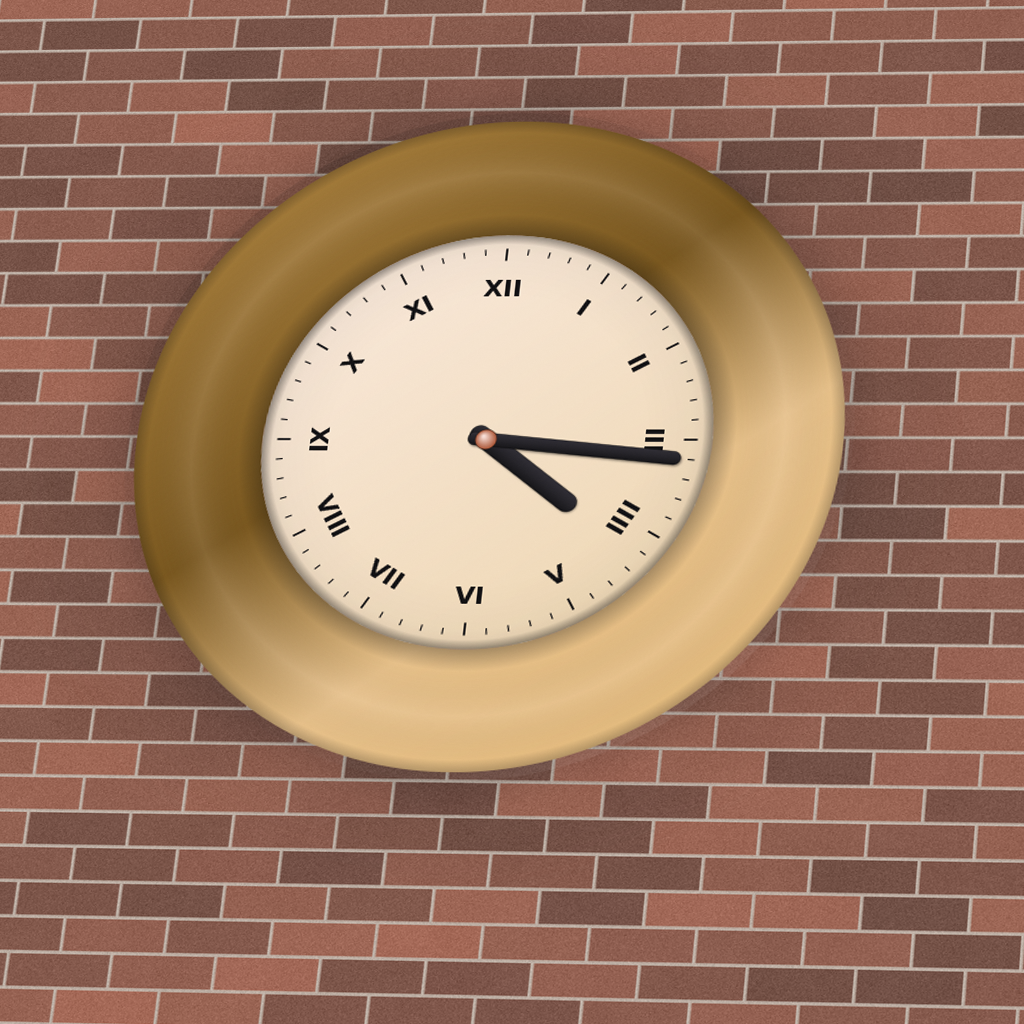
**4:16**
